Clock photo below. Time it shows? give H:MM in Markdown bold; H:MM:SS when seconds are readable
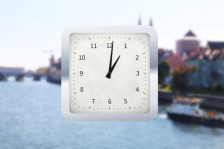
**1:01**
